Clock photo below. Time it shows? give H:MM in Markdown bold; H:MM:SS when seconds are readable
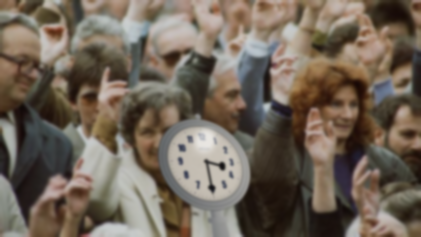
**3:30**
